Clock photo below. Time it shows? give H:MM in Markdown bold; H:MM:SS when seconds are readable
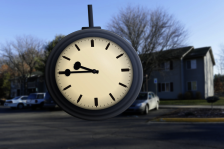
**9:45**
